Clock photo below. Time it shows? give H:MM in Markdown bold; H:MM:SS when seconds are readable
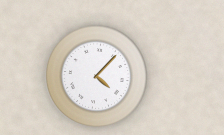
**4:06**
